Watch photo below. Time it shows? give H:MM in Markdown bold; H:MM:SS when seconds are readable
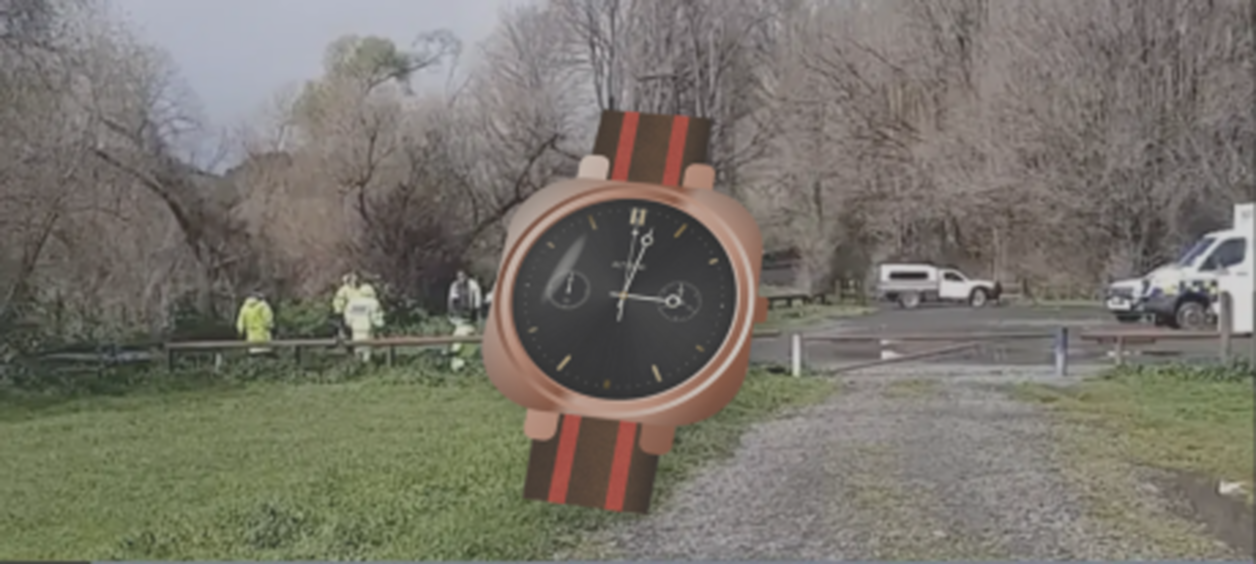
**3:02**
